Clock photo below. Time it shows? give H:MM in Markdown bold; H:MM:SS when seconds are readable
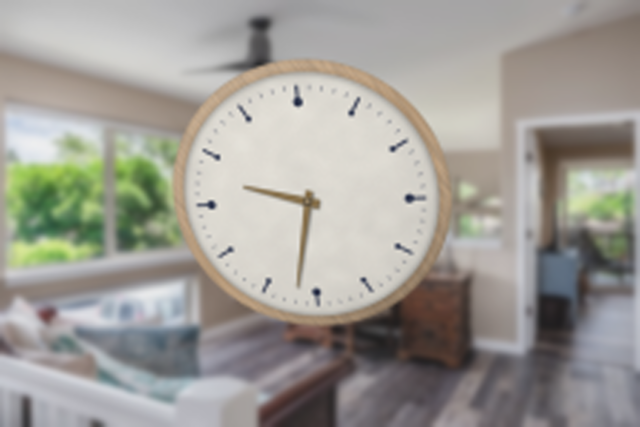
**9:32**
